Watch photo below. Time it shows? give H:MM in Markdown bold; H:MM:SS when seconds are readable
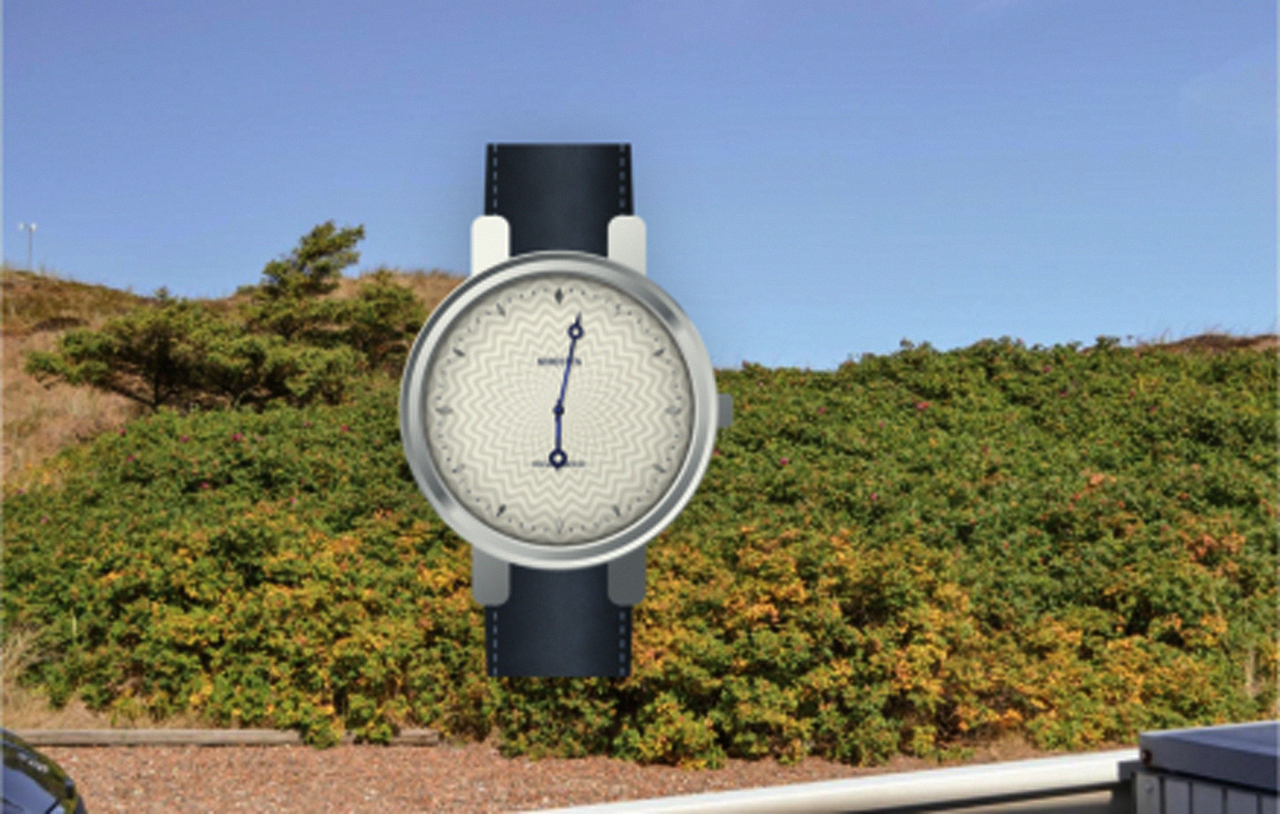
**6:02**
